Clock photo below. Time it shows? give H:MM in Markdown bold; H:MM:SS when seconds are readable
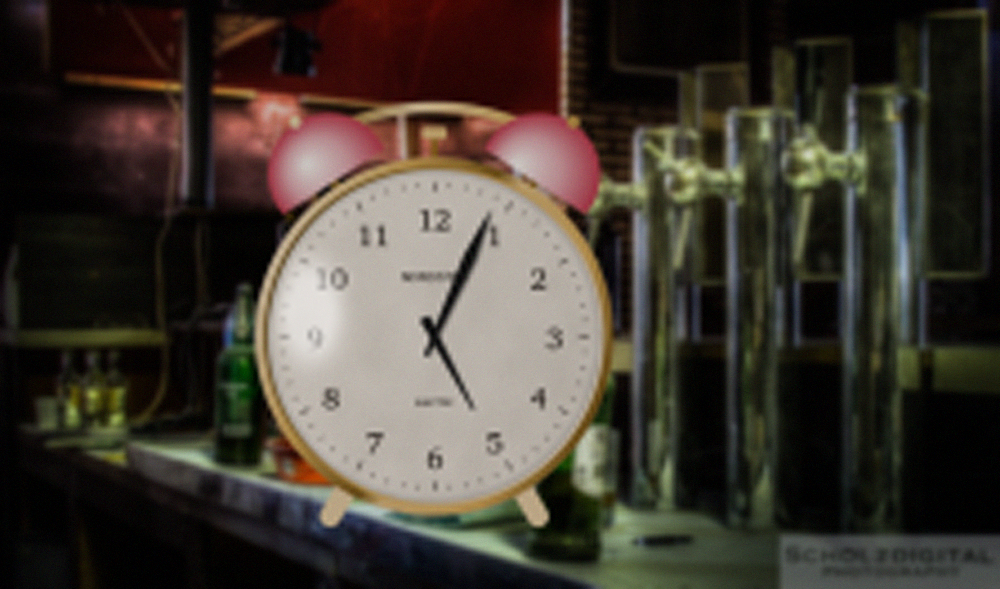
**5:04**
